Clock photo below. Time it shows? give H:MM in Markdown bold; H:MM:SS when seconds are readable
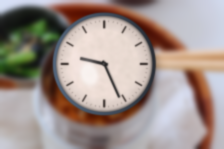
**9:26**
